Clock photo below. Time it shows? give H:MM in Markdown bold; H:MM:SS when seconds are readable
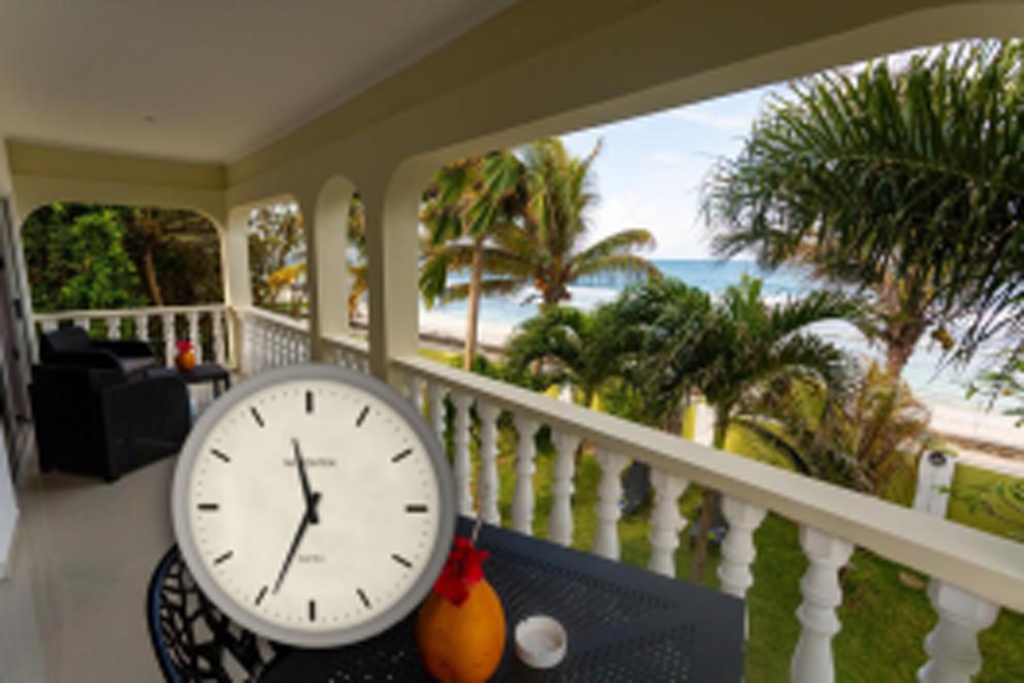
**11:34**
